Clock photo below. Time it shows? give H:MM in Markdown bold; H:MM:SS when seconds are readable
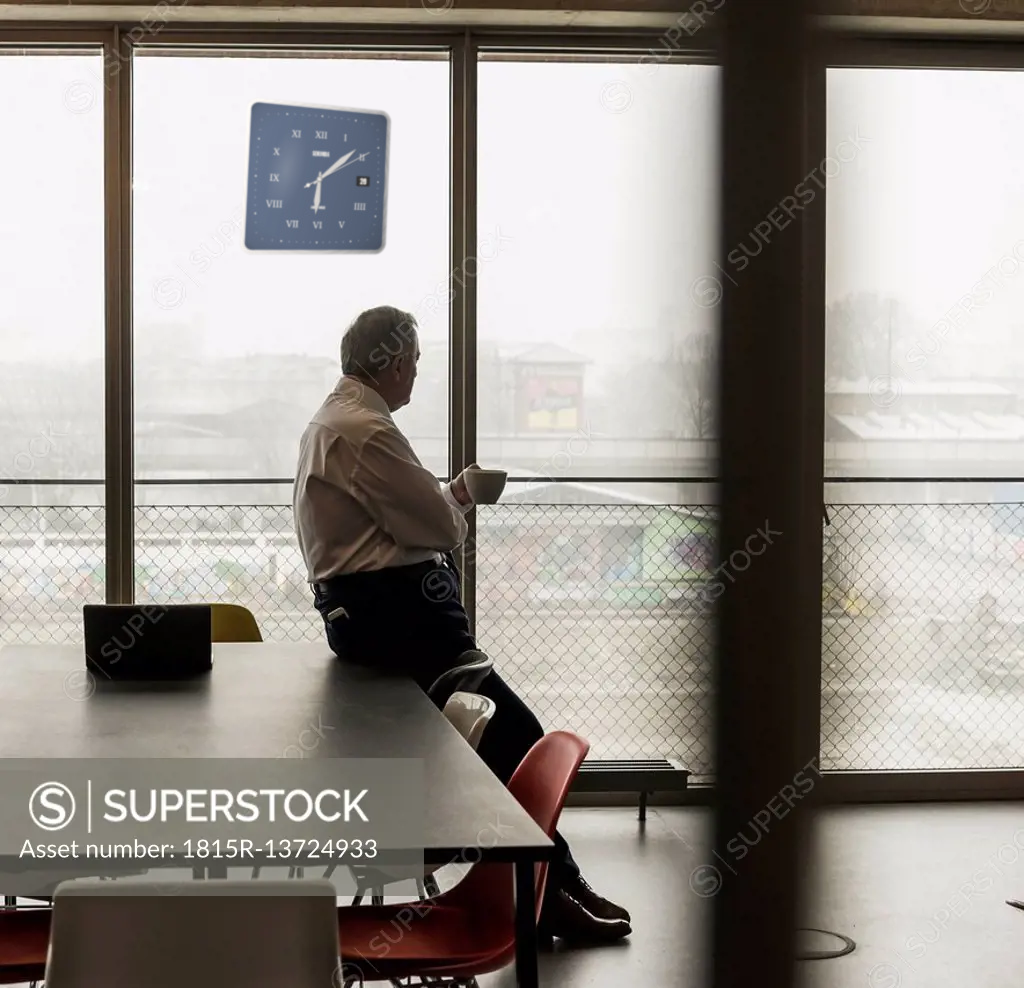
**6:08:10**
